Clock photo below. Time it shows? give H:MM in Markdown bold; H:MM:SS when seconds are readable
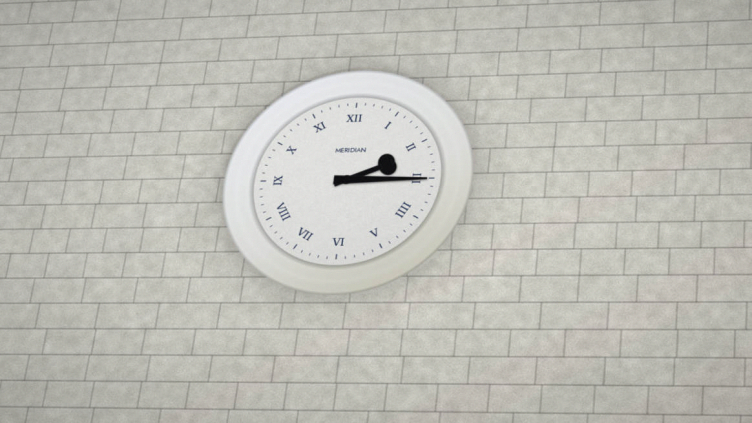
**2:15**
